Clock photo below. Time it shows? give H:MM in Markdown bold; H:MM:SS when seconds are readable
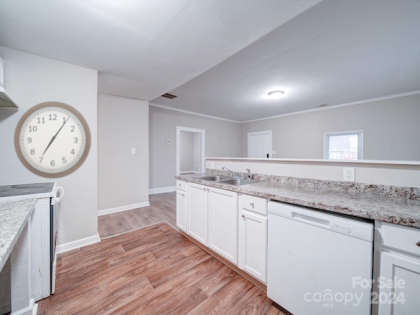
**7:06**
